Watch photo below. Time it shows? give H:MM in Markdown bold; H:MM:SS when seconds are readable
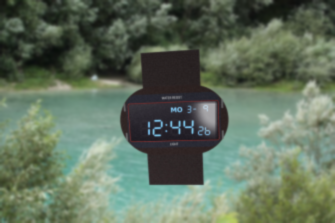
**12:44**
